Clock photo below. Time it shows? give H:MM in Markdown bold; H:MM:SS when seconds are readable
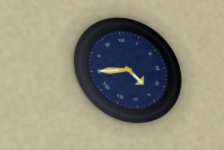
**4:45**
